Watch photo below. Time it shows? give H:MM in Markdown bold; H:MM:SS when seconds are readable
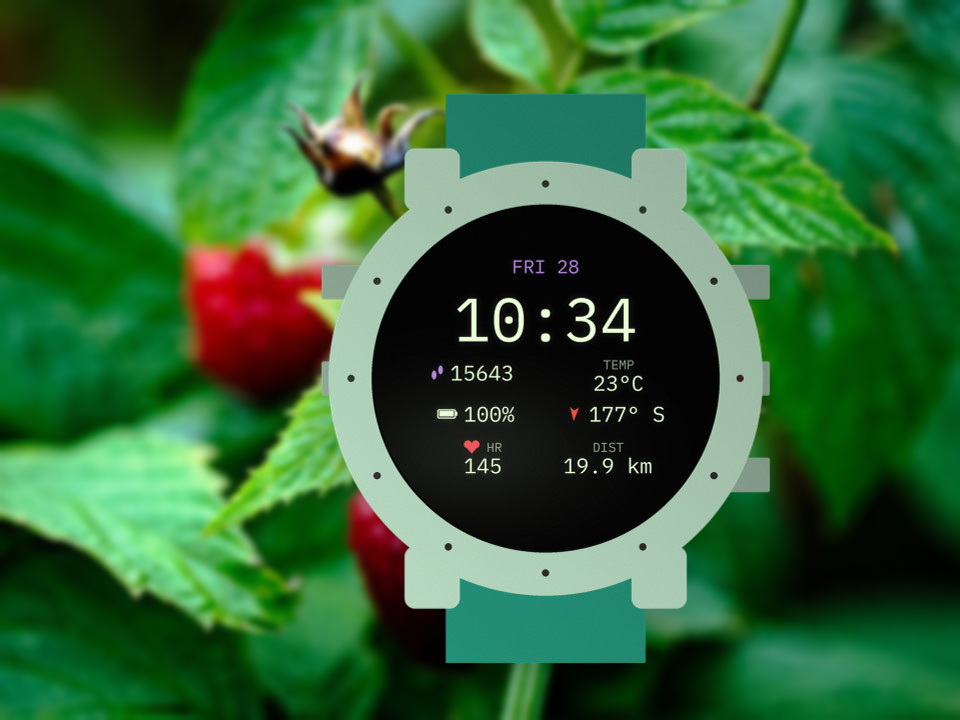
**10:34**
